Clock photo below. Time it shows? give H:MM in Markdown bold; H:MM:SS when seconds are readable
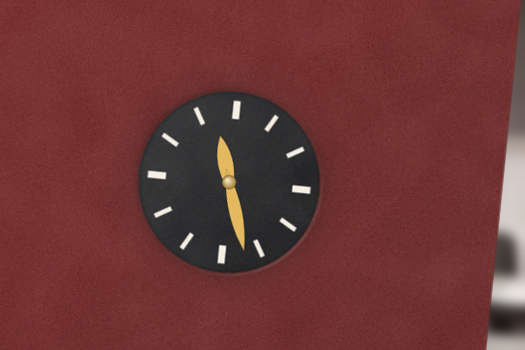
**11:27**
